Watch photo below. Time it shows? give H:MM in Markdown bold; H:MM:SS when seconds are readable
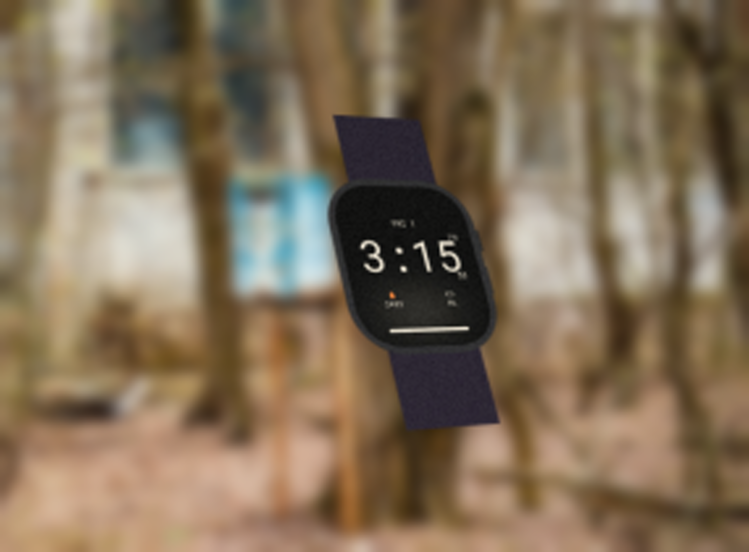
**3:15**
